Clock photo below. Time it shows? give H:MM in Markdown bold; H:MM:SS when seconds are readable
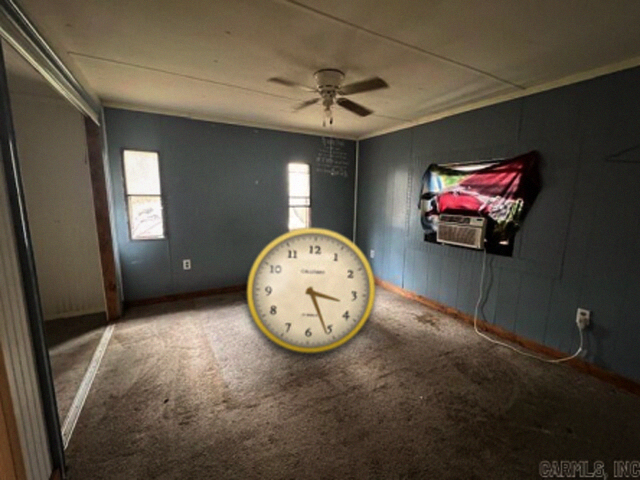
**3:26**
